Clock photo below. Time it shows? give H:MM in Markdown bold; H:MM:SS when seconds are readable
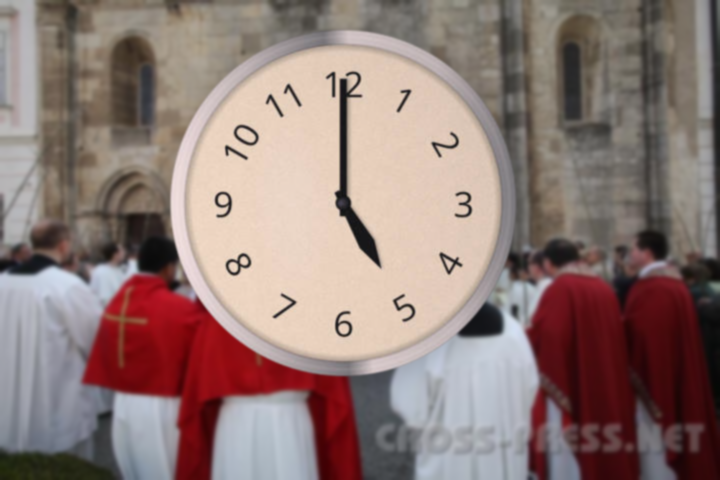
**5:00**
